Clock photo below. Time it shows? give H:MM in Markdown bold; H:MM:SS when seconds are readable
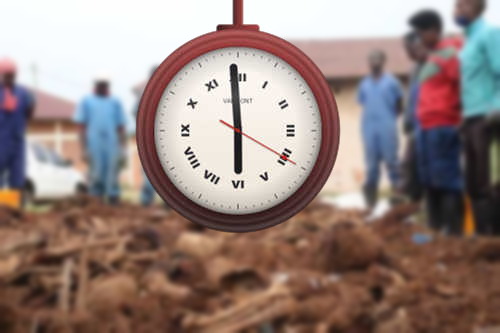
**5:59:20**
